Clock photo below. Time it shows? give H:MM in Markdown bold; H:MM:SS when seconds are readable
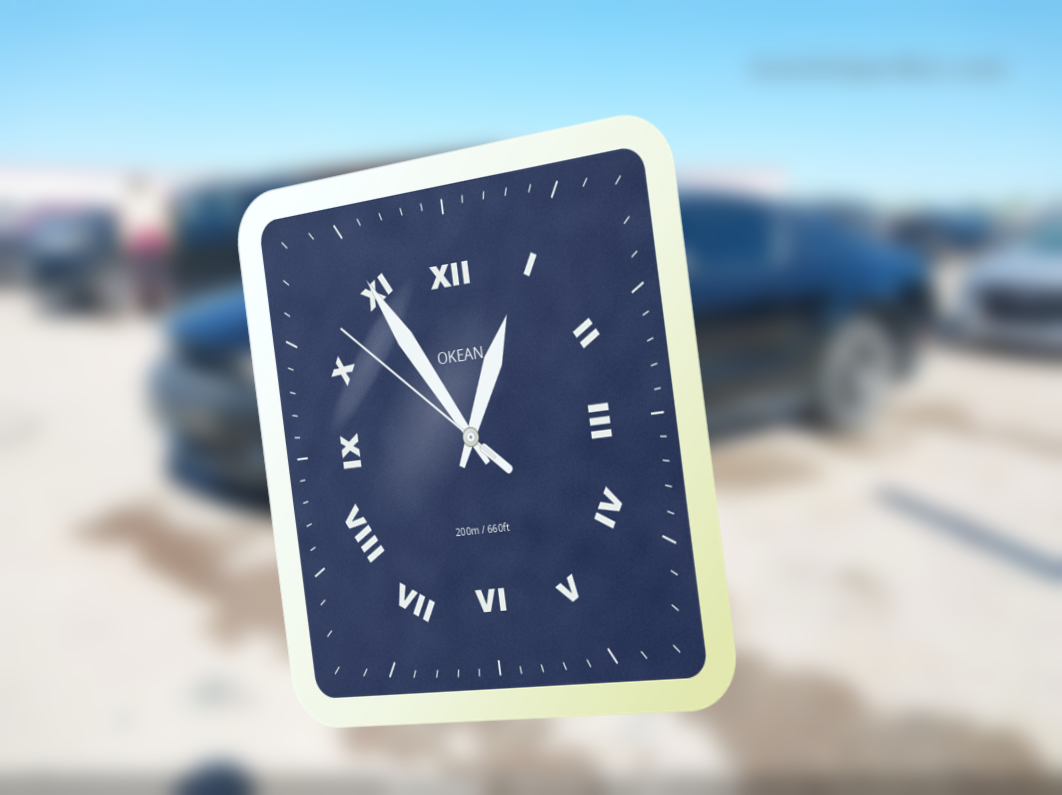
**12:54:52**
